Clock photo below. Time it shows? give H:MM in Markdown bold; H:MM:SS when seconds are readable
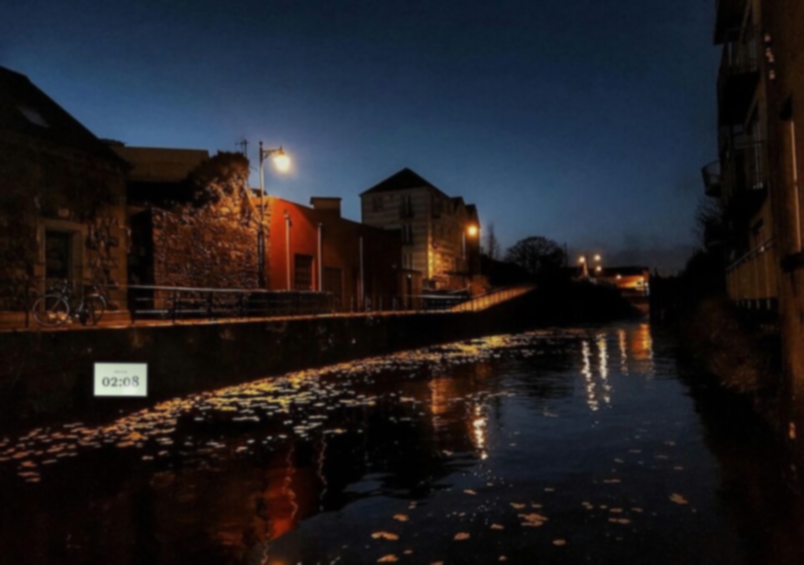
**2:08**
